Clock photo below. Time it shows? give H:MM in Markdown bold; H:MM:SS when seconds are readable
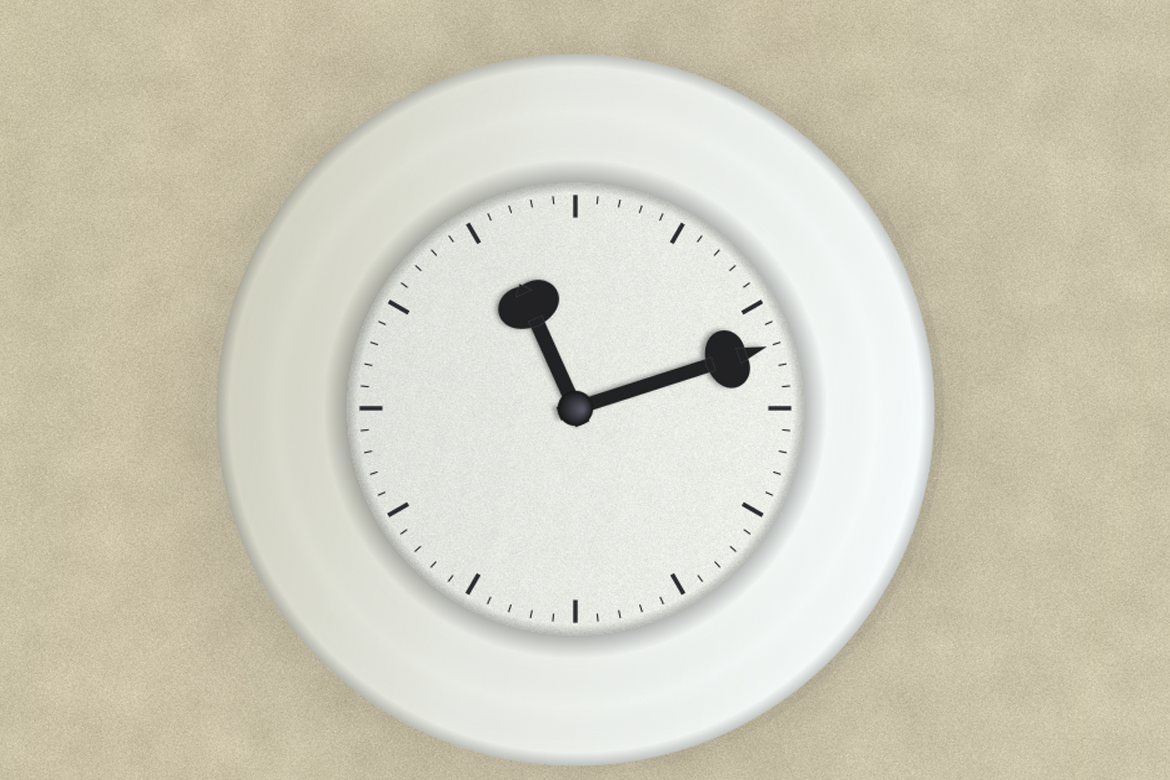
**11:12**
